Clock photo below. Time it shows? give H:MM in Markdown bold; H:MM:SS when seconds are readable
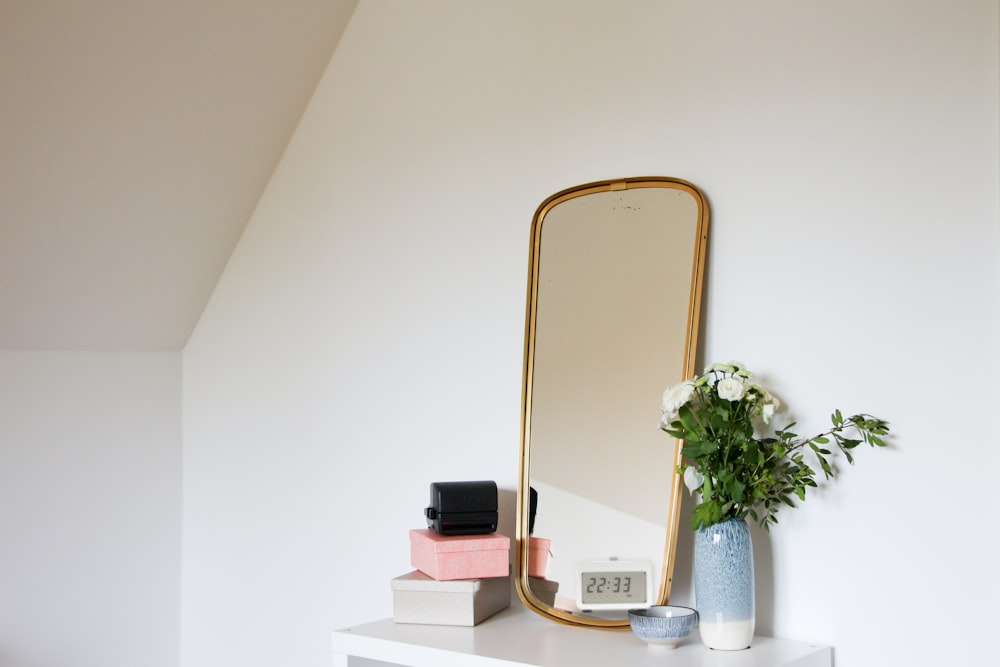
**22:33**
